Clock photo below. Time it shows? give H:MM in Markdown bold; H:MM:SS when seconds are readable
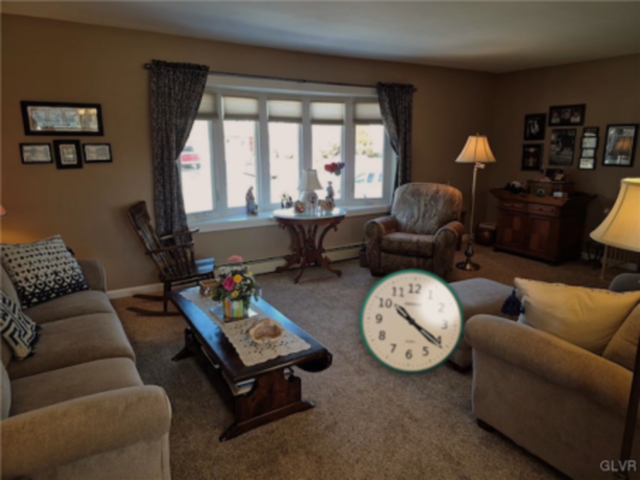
**10:21**
